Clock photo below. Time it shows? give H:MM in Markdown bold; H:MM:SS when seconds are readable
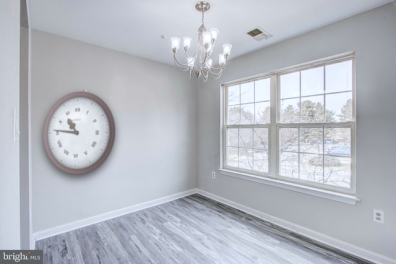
**10:46**
